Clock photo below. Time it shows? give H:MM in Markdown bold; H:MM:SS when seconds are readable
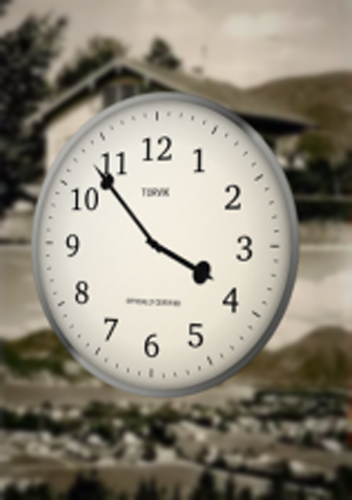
**3:53**
